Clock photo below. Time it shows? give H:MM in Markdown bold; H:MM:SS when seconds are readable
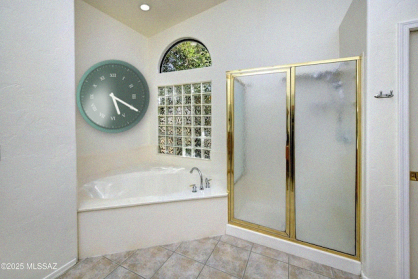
**5:20**
